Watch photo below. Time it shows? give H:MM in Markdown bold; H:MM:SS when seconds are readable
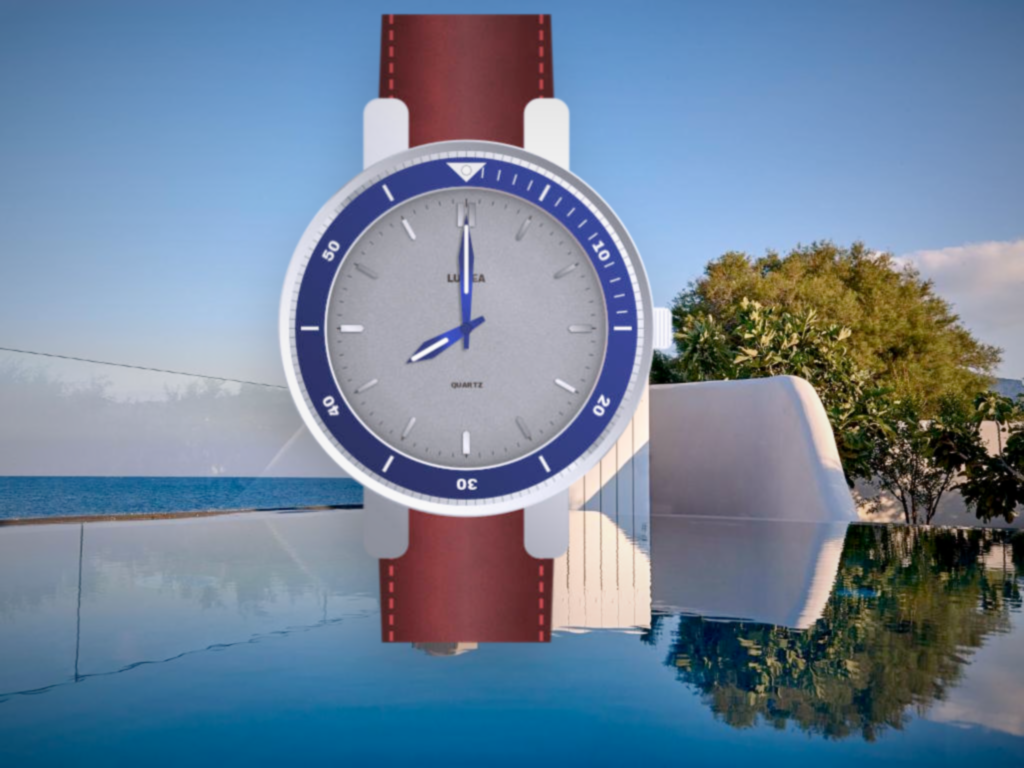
**8:00**
